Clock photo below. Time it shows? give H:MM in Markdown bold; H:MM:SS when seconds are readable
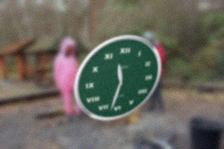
**11:32**
